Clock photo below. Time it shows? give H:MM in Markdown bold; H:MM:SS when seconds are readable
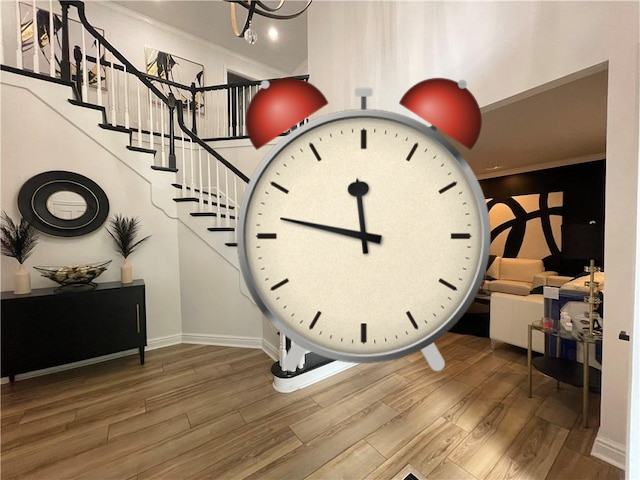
**11:47**
